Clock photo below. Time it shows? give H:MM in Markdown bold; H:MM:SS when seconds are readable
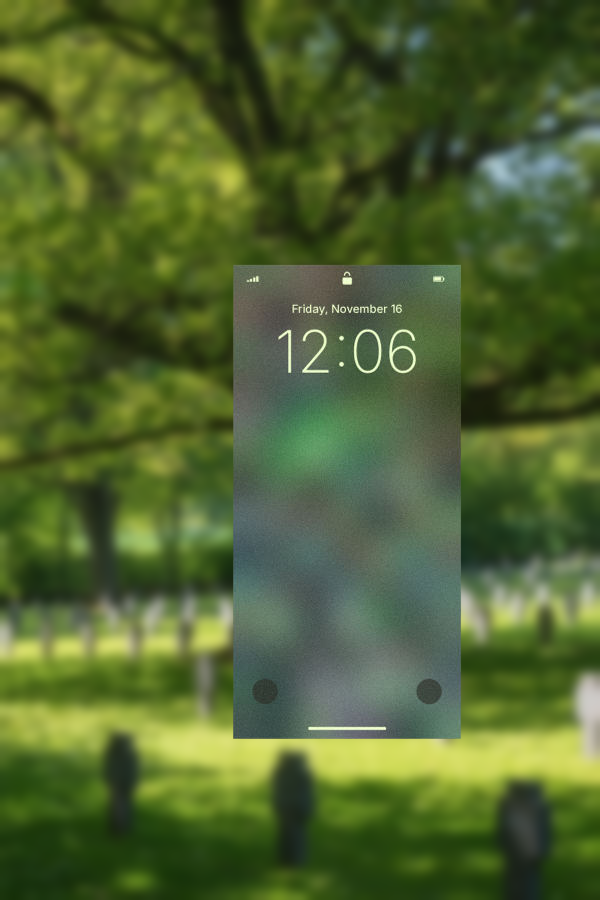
**12:06**
